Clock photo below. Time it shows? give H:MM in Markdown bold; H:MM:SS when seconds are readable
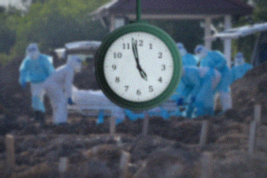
**4:58**
